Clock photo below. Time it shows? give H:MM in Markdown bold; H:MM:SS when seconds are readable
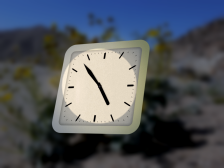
**4:53**
